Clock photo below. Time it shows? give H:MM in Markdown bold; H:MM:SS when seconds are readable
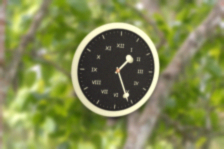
**1:26**
